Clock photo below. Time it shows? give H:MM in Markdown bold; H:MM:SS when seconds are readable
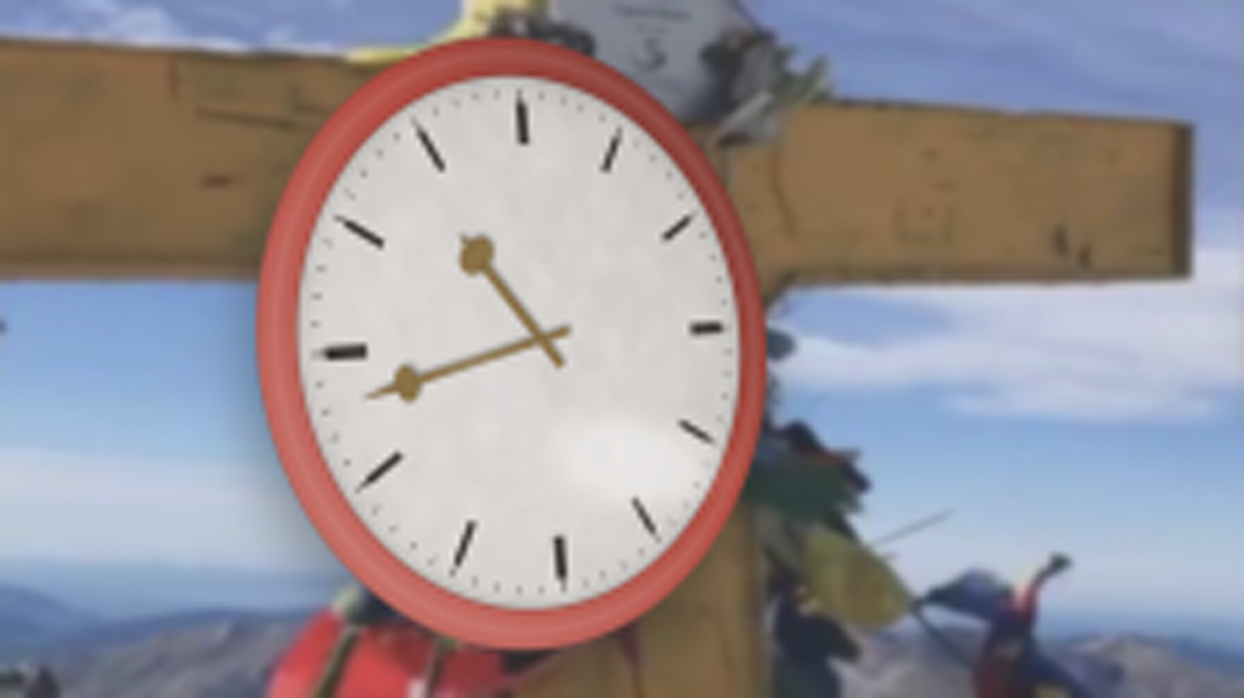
**10:43**
